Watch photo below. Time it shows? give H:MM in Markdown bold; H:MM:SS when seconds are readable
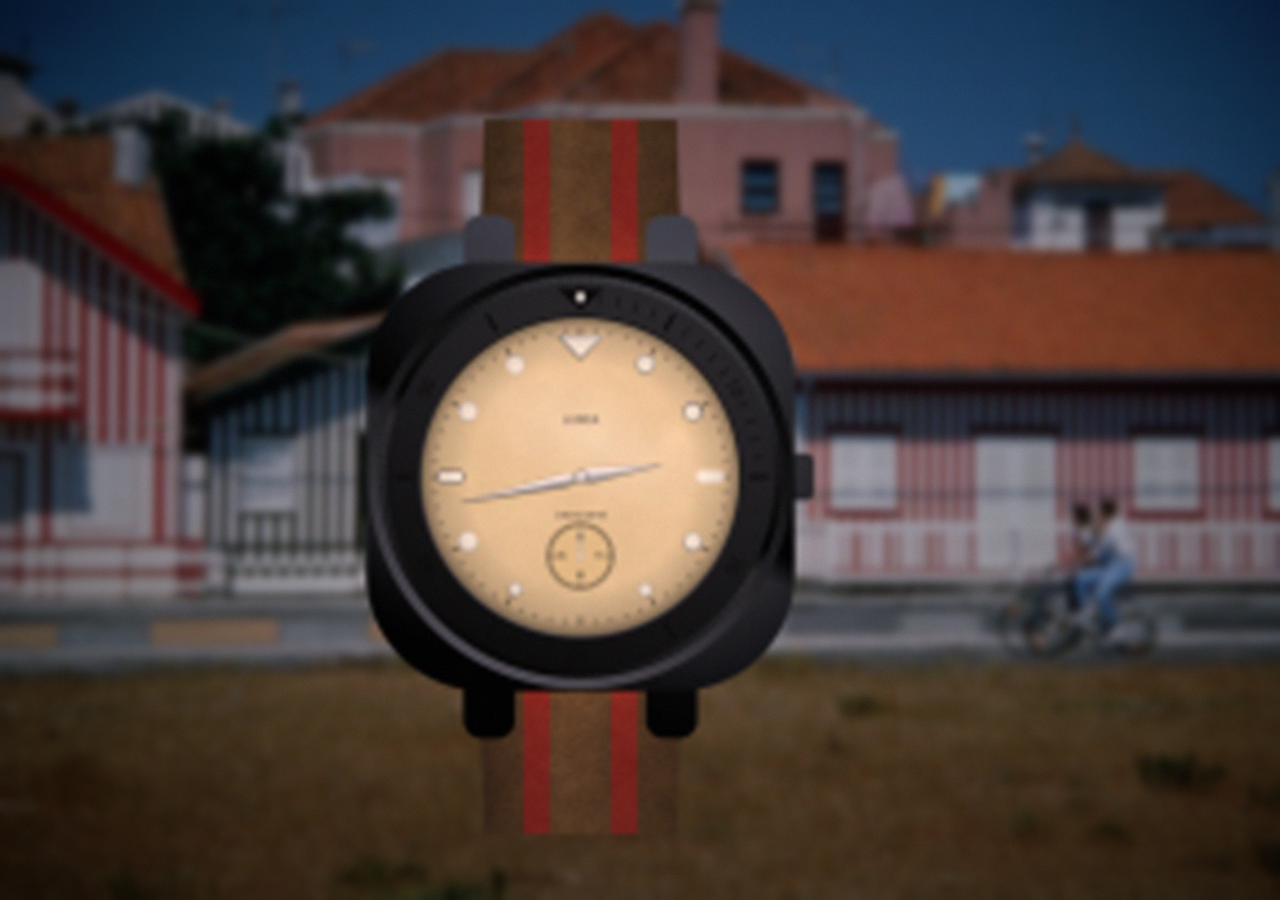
**2:43**
